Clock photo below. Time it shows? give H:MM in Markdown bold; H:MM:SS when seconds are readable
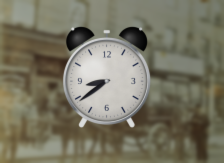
**8:39**
